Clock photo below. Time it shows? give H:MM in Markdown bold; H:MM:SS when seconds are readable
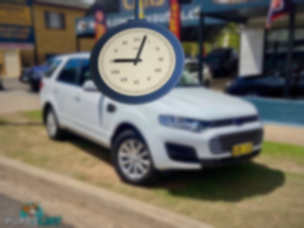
**9:03**
